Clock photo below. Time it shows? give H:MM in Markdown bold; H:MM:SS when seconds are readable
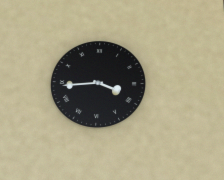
**3:44**
